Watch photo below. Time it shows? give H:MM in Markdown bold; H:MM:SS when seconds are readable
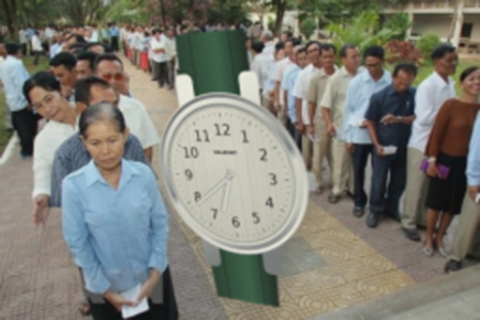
**6:39**
